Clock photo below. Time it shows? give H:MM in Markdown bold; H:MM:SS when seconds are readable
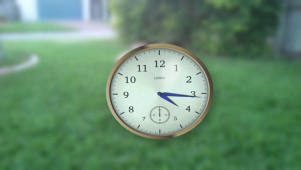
**4:16**
